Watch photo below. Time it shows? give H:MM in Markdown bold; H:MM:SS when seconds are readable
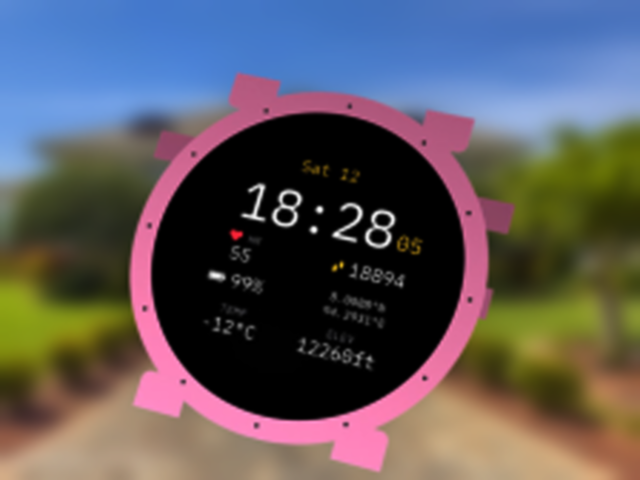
**18:28**
